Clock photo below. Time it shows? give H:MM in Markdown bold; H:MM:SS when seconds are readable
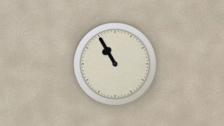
**10:55**
